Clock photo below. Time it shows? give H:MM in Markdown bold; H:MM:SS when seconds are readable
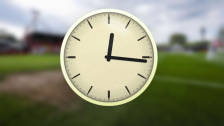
**12:16**
